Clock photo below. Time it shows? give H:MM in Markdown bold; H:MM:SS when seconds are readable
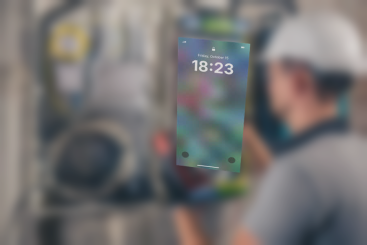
**18:23**
